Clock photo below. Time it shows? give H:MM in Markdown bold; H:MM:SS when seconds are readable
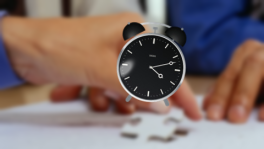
**4:12**
